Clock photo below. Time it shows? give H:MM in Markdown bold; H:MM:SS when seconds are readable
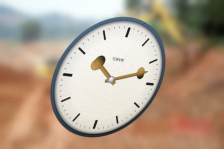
**10:12**
